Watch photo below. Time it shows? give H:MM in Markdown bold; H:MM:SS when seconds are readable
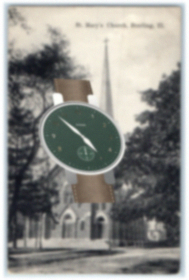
**4:53**
